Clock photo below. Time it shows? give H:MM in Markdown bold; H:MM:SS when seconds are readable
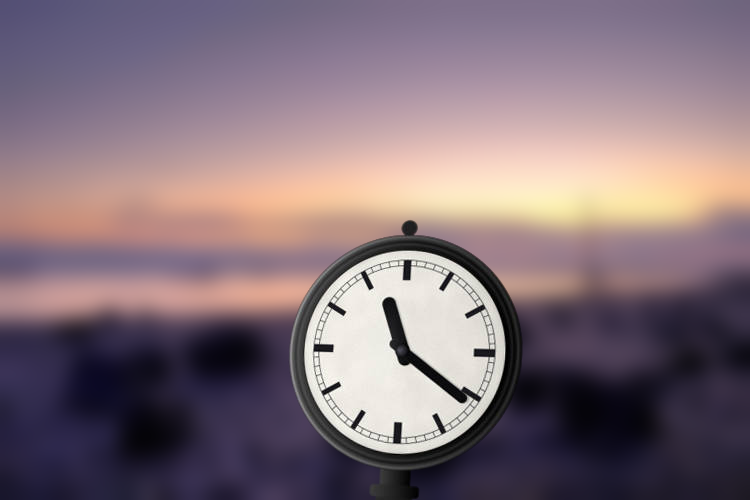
**11:21**
